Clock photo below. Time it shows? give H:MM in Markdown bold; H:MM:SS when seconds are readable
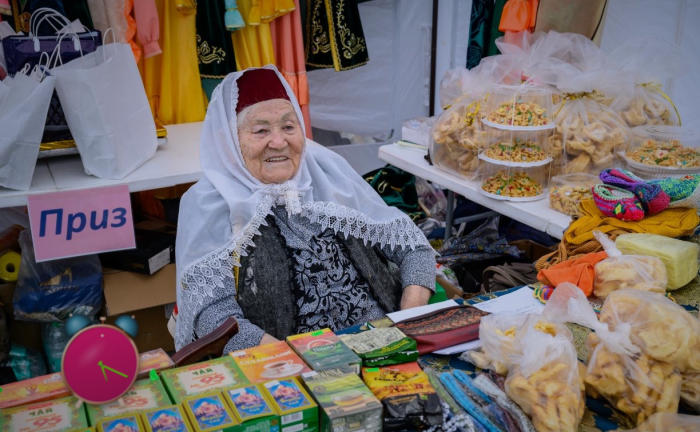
**5:19**
